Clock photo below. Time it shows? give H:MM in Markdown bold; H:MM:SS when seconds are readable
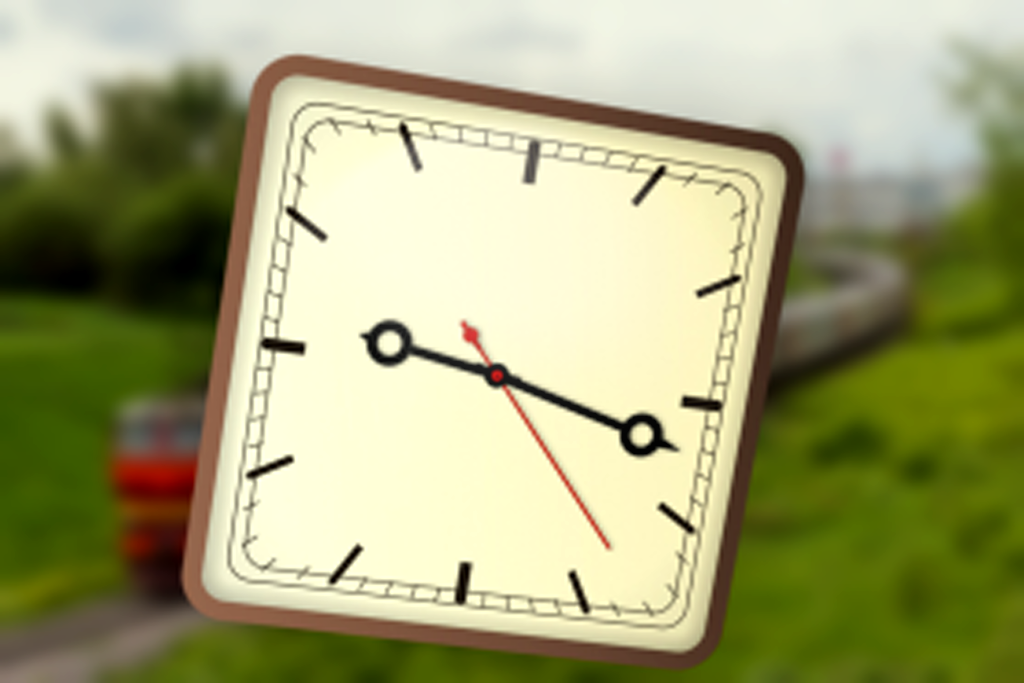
**9:17:23**
